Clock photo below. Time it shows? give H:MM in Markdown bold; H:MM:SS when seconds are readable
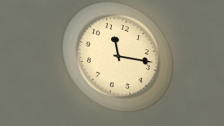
**11:13**
